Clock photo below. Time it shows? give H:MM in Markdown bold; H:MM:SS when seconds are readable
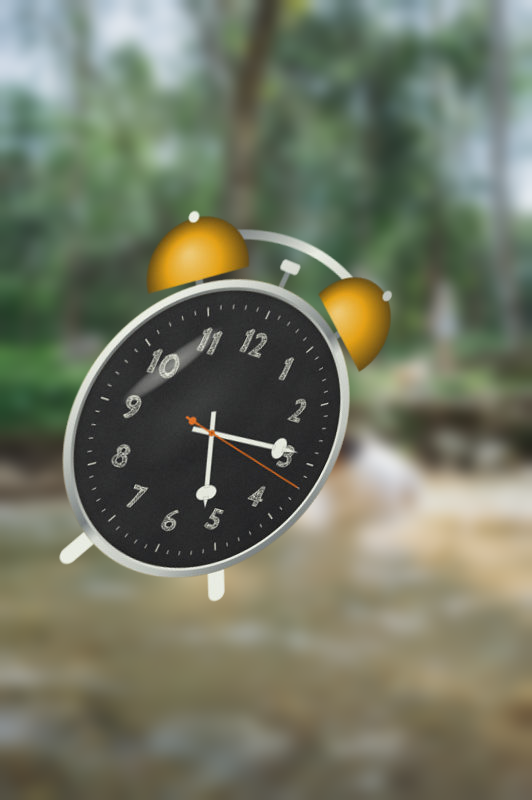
**5:14:17**
